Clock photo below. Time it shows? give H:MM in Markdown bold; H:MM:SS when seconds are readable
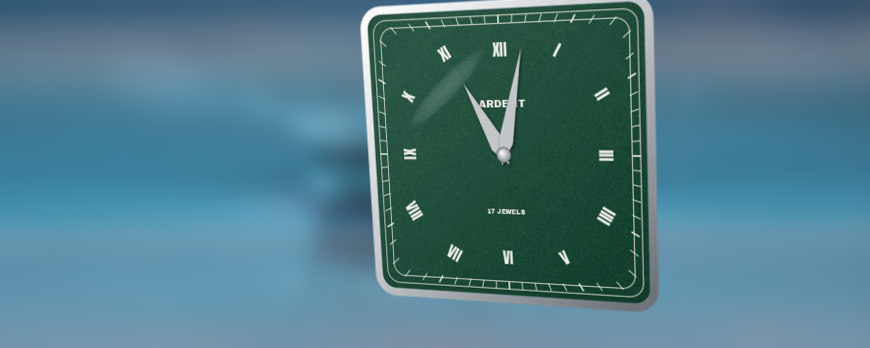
**11:02**
